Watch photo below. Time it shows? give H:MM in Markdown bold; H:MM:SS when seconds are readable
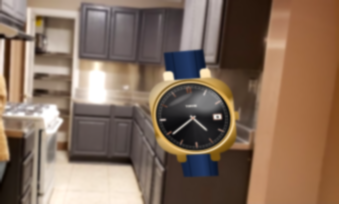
**4:39**
